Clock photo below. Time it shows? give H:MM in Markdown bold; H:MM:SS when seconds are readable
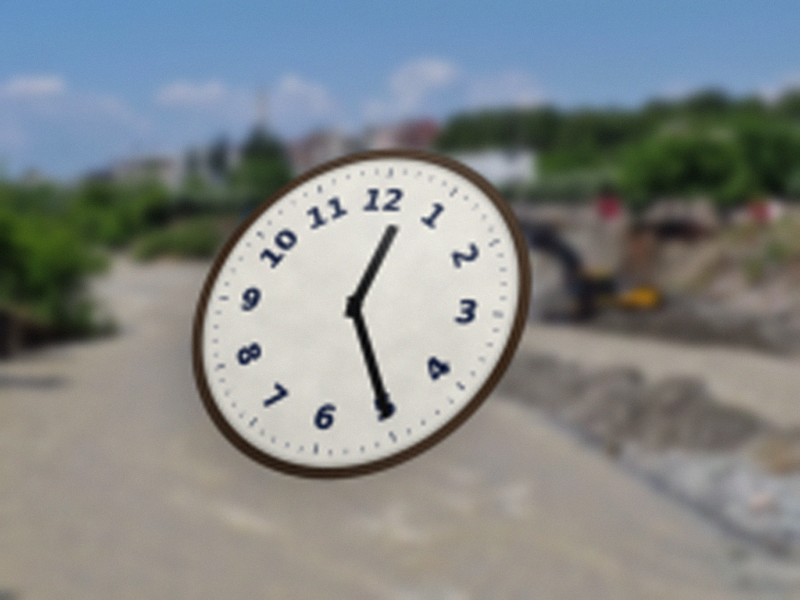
**12:25**
